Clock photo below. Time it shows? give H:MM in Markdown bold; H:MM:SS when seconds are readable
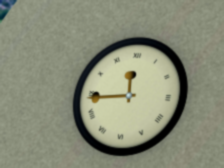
**11:44**
